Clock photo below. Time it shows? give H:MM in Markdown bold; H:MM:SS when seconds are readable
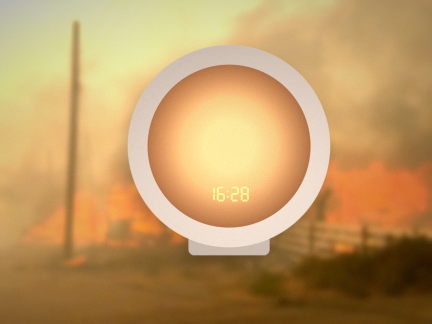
**16:28**
